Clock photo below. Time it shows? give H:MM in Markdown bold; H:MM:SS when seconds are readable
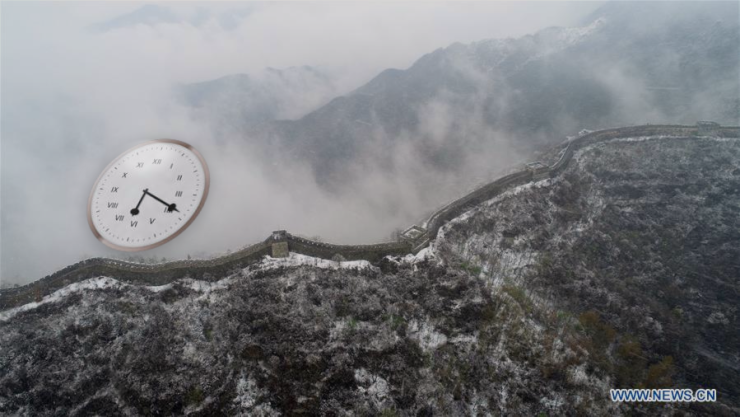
**6:19**
